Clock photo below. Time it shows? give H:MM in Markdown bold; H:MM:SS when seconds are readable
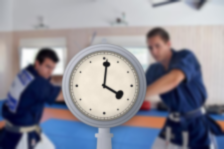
**4:01**
